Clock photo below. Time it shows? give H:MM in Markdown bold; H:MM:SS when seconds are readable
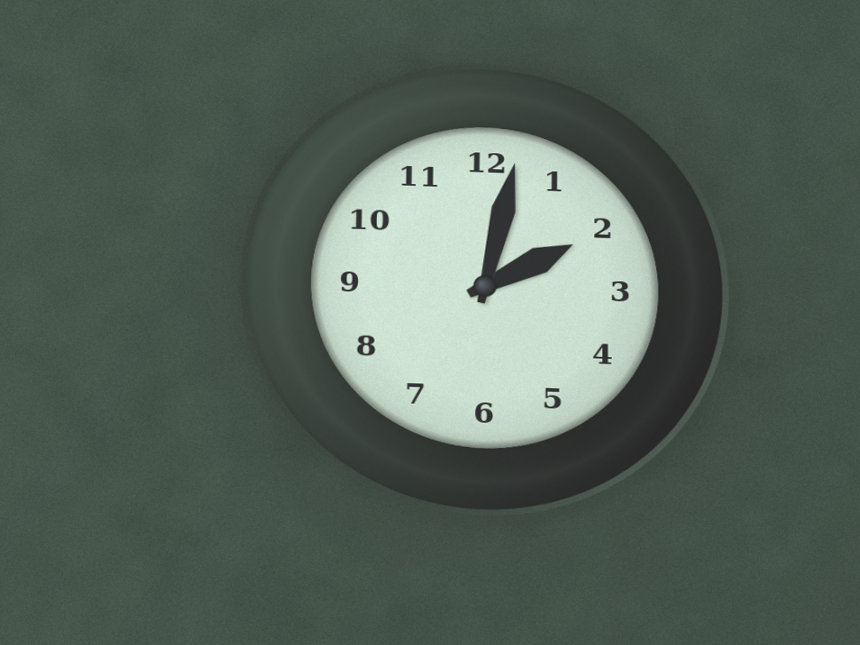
**2:02**
